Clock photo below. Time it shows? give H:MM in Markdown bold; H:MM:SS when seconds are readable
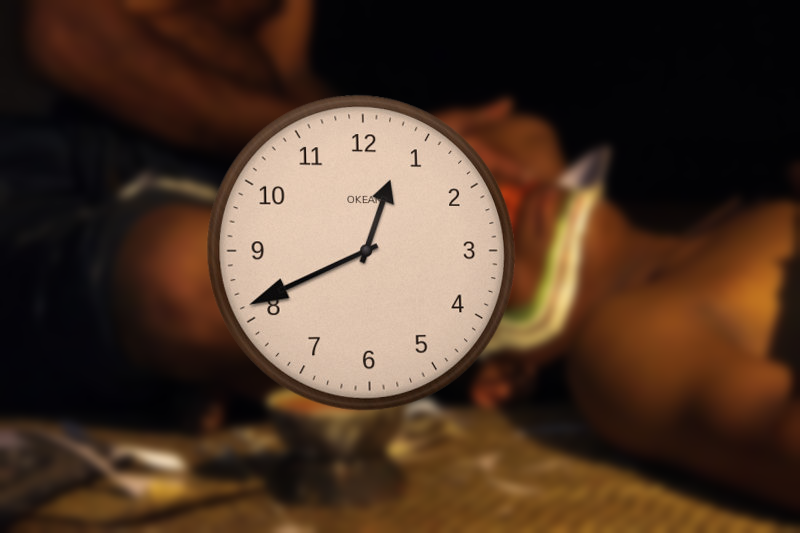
**12:41**
